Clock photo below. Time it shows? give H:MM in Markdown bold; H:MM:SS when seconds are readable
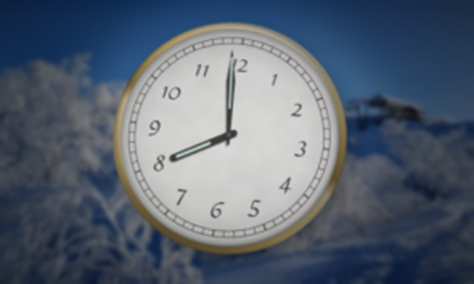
**7:59**
